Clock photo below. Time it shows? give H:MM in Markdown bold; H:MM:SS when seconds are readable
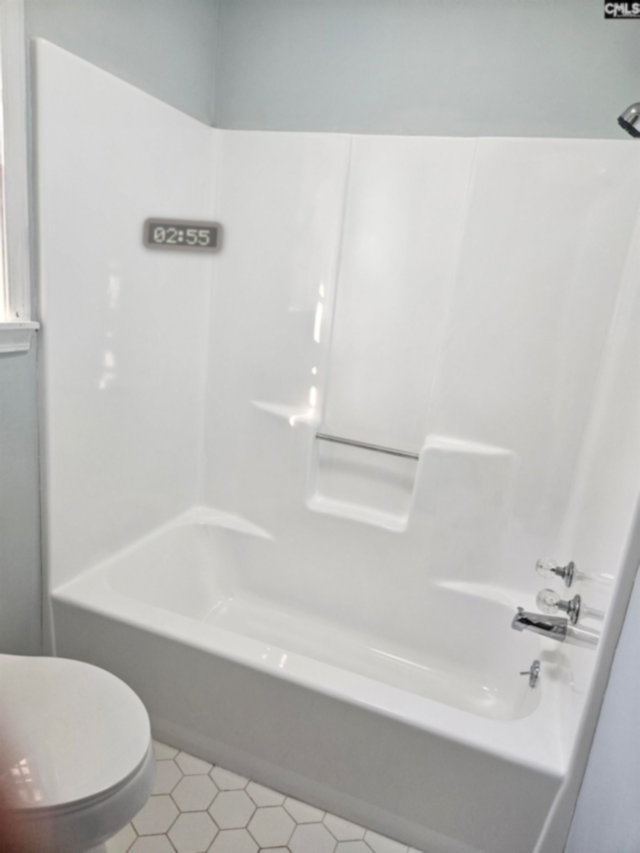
**2:55**
